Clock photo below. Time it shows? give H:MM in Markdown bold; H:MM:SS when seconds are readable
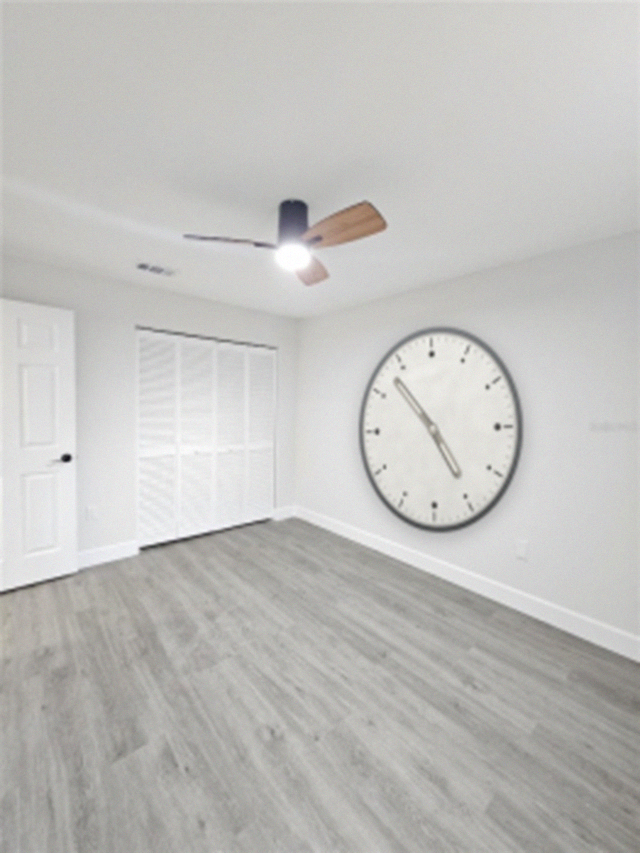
**4:53**
